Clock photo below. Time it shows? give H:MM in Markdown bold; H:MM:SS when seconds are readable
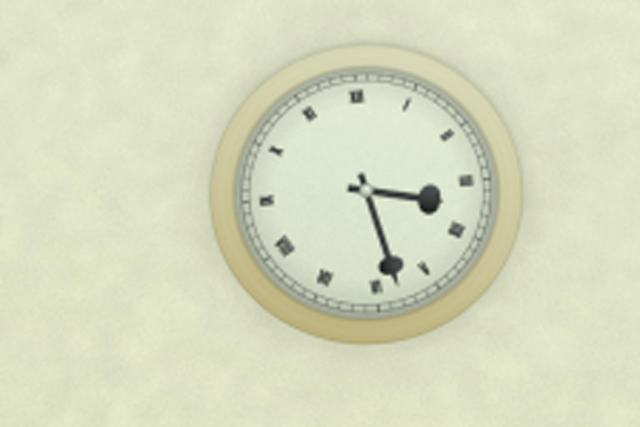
**3:28**
